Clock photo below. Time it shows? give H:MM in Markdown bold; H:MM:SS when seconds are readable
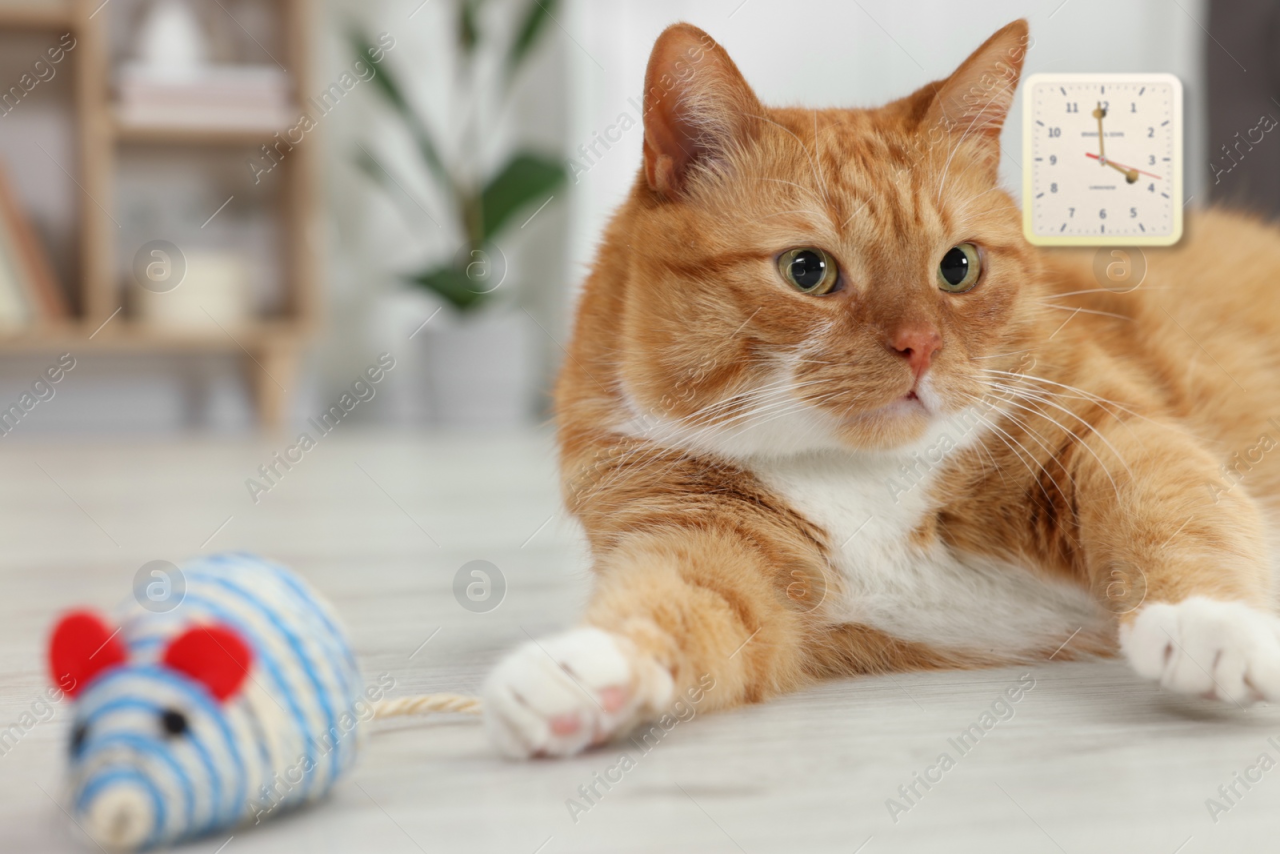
**3:59:18**
